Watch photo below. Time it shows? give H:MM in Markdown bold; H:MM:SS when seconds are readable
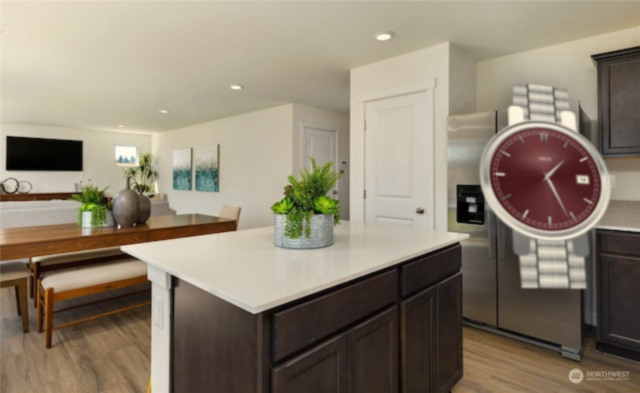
**1:26**
